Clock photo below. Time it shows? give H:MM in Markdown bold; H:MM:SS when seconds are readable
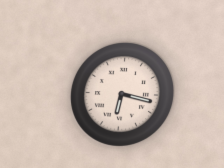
**6:17**
